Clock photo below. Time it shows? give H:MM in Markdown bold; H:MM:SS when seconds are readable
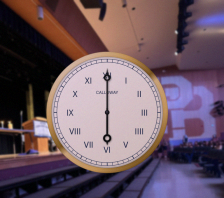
**6:00**
